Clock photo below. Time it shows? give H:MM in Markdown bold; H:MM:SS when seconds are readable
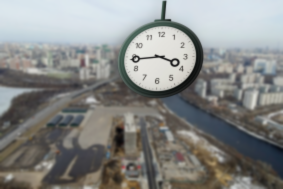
**3:44**
